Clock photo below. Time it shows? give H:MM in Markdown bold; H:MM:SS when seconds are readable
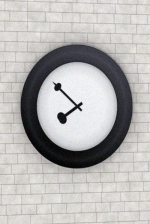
**7:52**
